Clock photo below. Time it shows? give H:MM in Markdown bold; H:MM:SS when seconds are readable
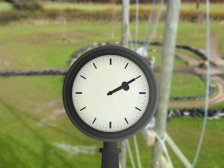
**2:10**
